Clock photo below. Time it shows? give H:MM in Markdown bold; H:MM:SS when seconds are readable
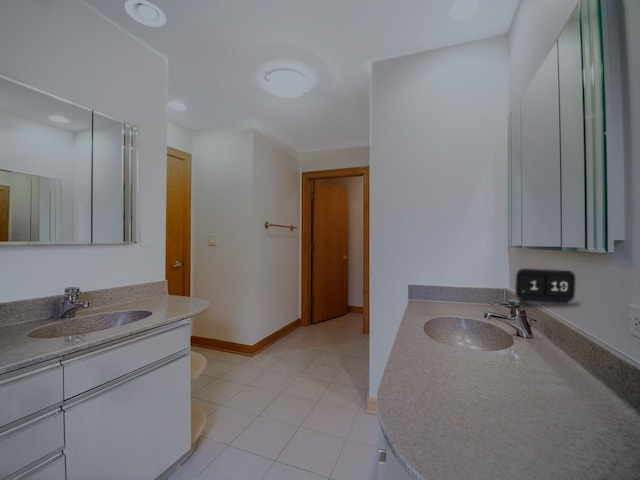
**1:19**
